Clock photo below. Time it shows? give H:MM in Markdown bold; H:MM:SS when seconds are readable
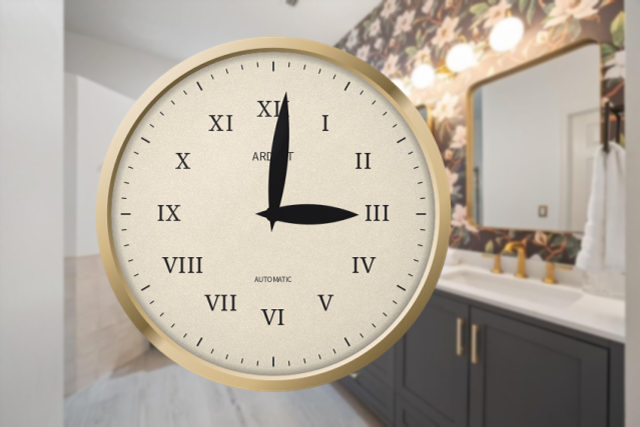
**3:01**
